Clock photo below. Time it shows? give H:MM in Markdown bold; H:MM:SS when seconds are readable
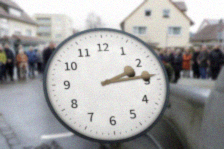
**2:14**
